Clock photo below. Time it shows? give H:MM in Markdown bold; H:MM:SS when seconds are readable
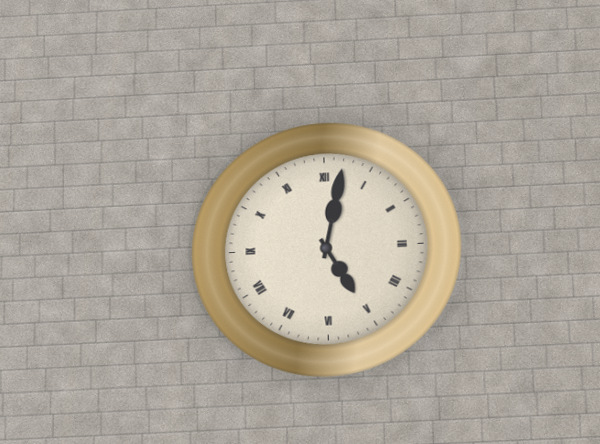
**5:02**
